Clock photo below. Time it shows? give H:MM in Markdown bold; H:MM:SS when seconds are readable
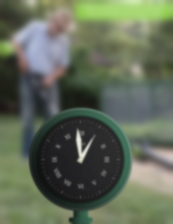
**12:59**
